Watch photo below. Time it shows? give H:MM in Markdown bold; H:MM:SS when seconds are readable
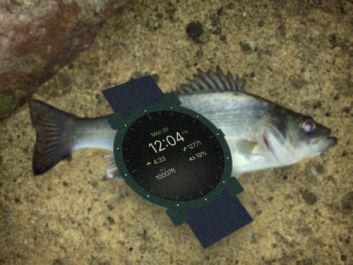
**12:04**
